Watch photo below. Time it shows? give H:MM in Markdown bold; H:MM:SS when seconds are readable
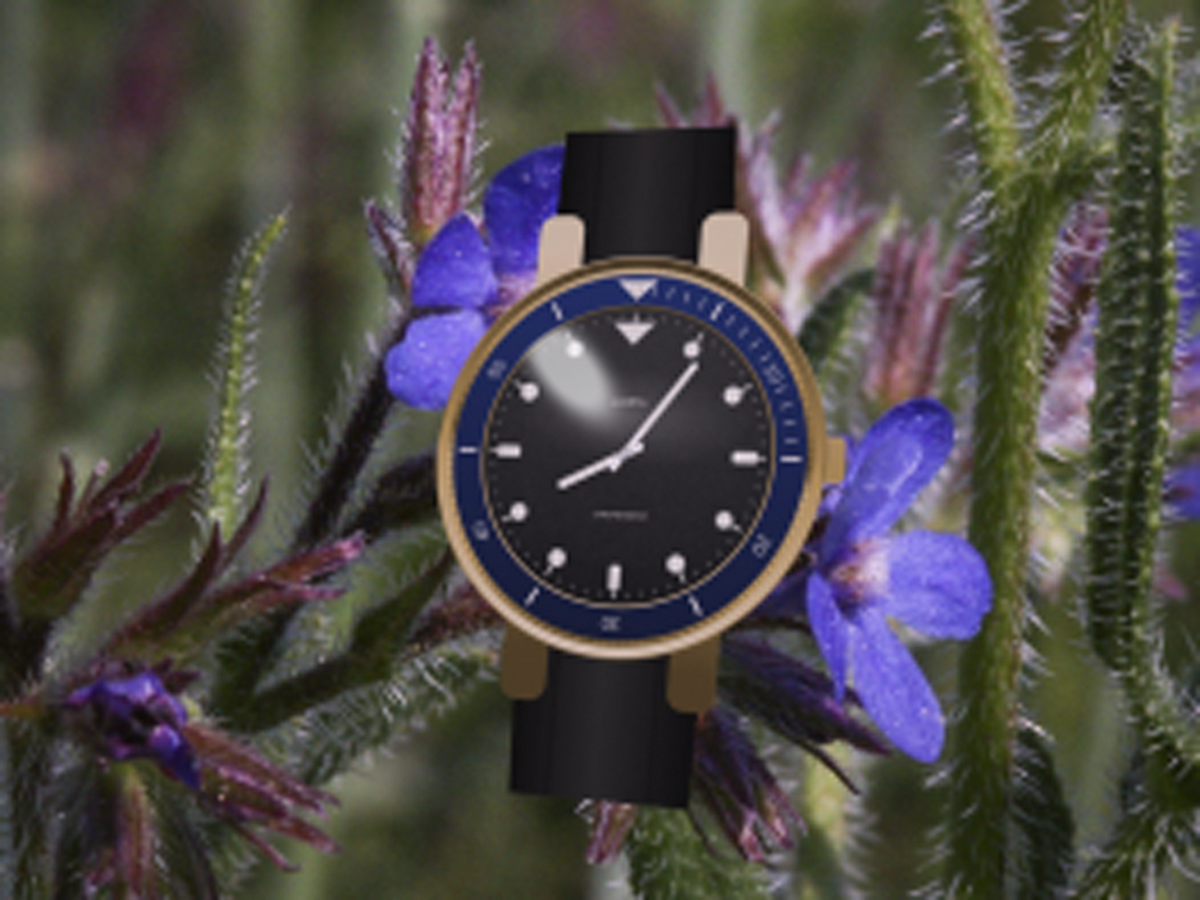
**8:06**
